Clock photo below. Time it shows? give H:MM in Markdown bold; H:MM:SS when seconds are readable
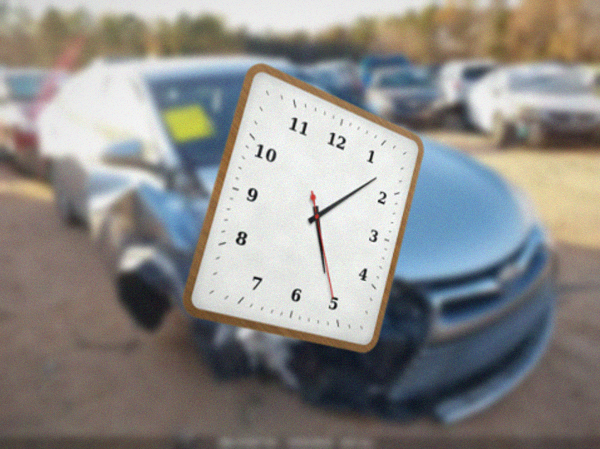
**5:07:25**
